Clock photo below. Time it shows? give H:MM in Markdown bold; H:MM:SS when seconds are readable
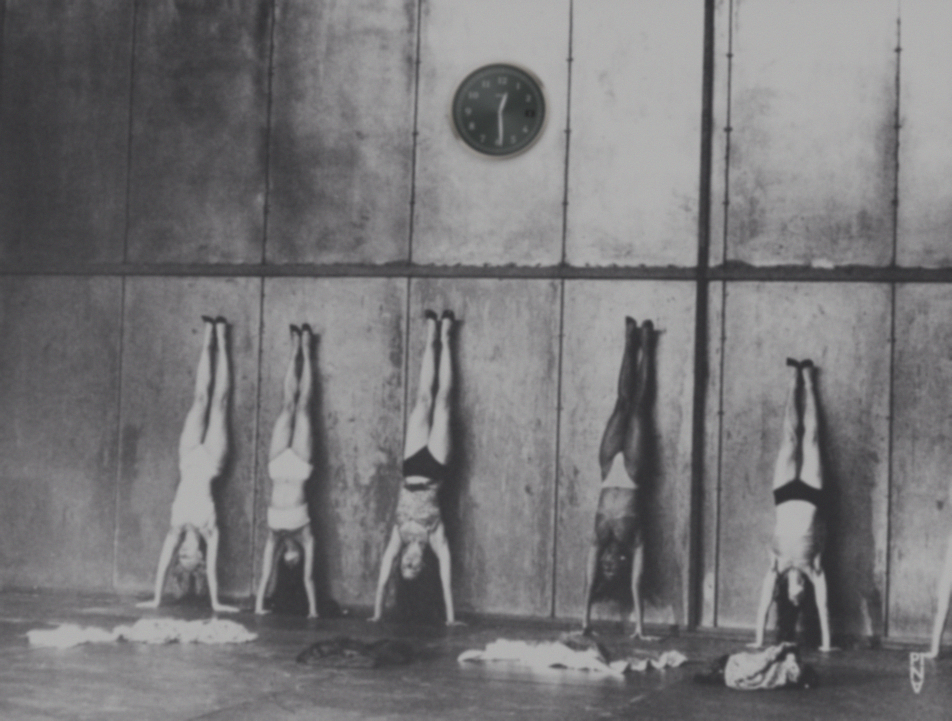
**12:29**
